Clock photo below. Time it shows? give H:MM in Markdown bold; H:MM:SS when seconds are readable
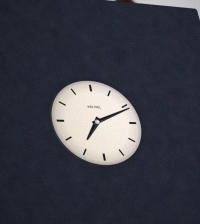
**7:11**
